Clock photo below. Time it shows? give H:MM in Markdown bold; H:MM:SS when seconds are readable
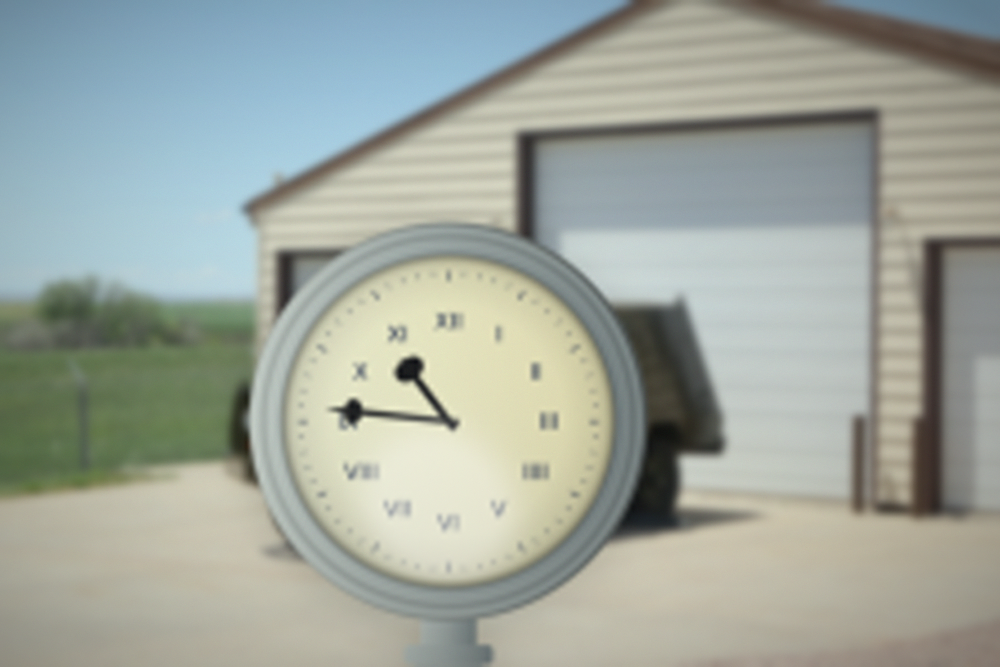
**10:46**
